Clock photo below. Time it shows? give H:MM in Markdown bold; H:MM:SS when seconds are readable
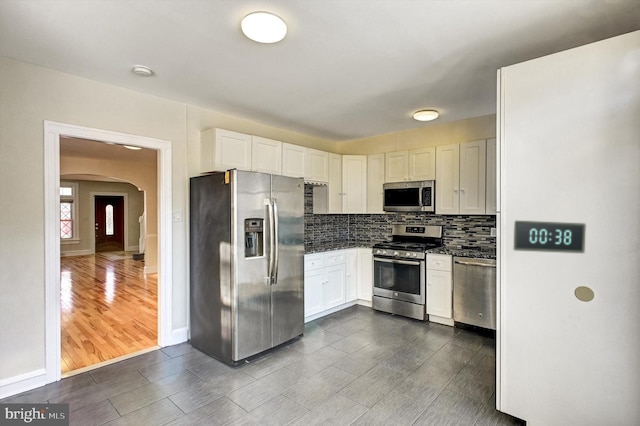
**0:38**
